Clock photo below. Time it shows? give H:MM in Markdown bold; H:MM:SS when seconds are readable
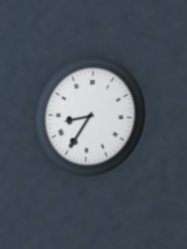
**8:35**
